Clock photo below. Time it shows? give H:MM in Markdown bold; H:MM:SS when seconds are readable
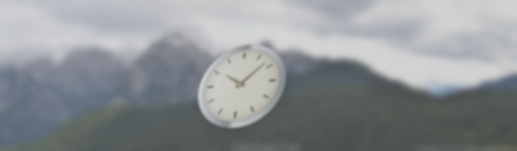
**10:08**
